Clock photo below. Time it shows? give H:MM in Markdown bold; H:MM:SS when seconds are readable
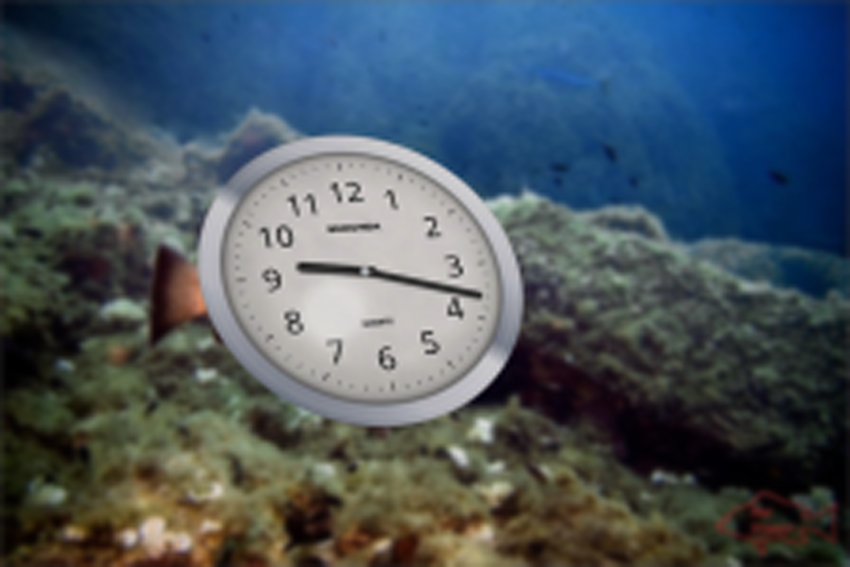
**9:18**
